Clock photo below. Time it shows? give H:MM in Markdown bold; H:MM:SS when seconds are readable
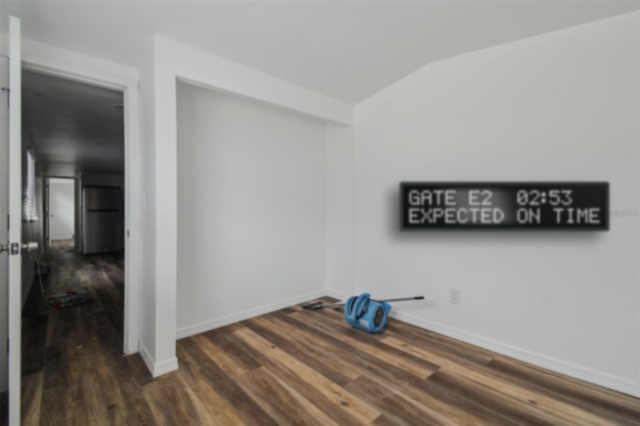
**2:53**
